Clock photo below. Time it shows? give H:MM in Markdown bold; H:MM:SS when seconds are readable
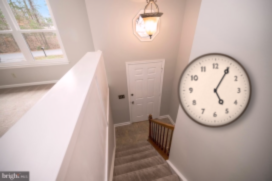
**5:05**
